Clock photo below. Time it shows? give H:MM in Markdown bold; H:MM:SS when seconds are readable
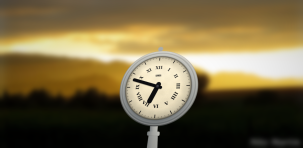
**6:48**
